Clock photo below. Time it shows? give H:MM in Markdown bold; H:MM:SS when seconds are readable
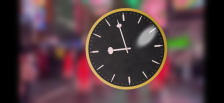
**8:58**
